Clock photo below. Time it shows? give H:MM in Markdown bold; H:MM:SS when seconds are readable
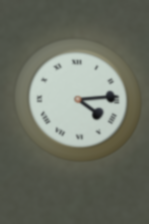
**4:14**
